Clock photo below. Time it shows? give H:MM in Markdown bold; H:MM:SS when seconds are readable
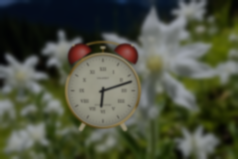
**6:12**
